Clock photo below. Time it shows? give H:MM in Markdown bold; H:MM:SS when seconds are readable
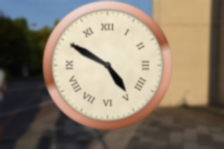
**4:50**
